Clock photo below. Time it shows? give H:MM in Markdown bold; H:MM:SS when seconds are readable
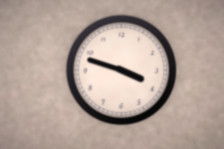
**3:48**
